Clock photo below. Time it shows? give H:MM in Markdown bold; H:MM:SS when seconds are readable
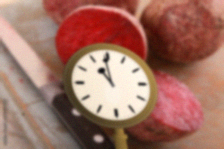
**10:59**
